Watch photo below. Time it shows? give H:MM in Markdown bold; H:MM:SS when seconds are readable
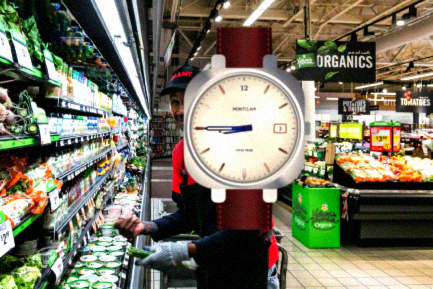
**8:45**
